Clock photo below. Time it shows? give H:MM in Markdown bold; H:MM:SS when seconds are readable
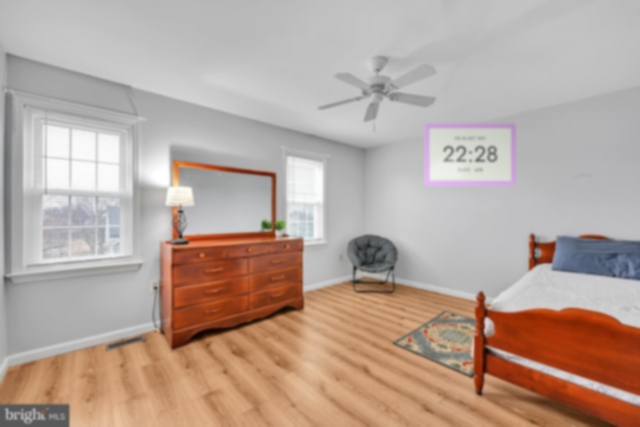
**22:28**
